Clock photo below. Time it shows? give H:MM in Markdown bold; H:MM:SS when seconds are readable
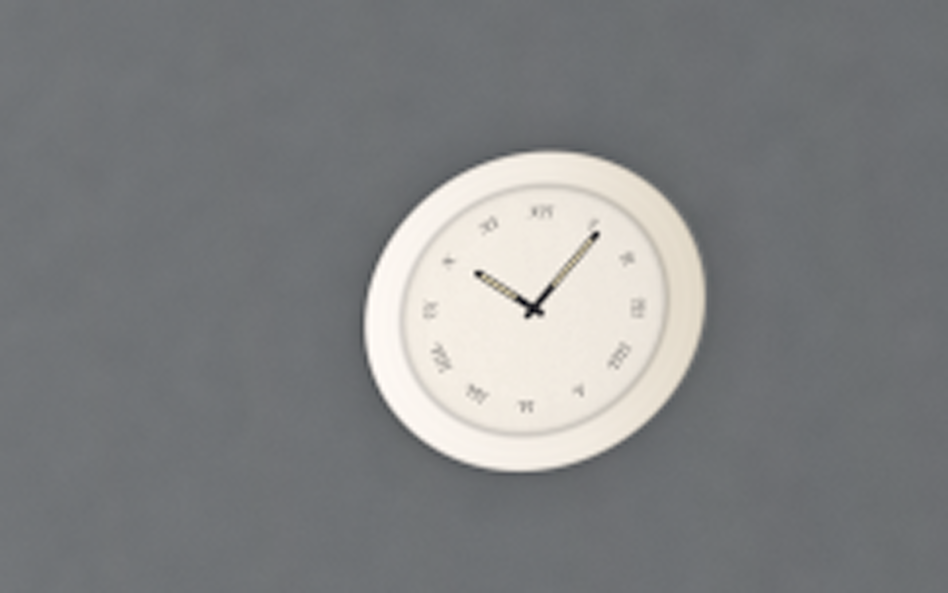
**10:06**
